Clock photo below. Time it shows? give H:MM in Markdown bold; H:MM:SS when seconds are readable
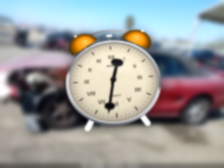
**12:32**
